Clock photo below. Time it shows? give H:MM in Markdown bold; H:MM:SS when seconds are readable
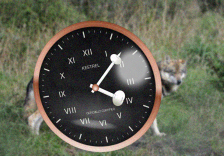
**4:08**
